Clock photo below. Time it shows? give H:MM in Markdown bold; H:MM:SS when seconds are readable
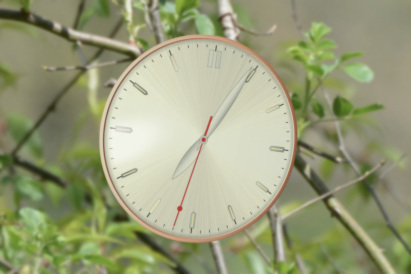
**7:04:32**
